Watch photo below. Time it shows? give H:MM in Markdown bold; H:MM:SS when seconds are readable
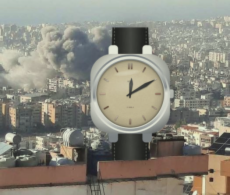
**12:10**
